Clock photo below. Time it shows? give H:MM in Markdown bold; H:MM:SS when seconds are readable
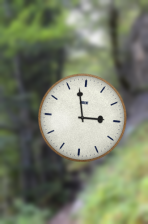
**2:58**
